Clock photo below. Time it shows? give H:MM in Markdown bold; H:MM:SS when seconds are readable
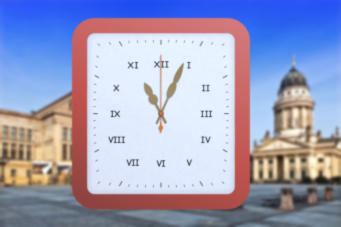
**11:04:00**
